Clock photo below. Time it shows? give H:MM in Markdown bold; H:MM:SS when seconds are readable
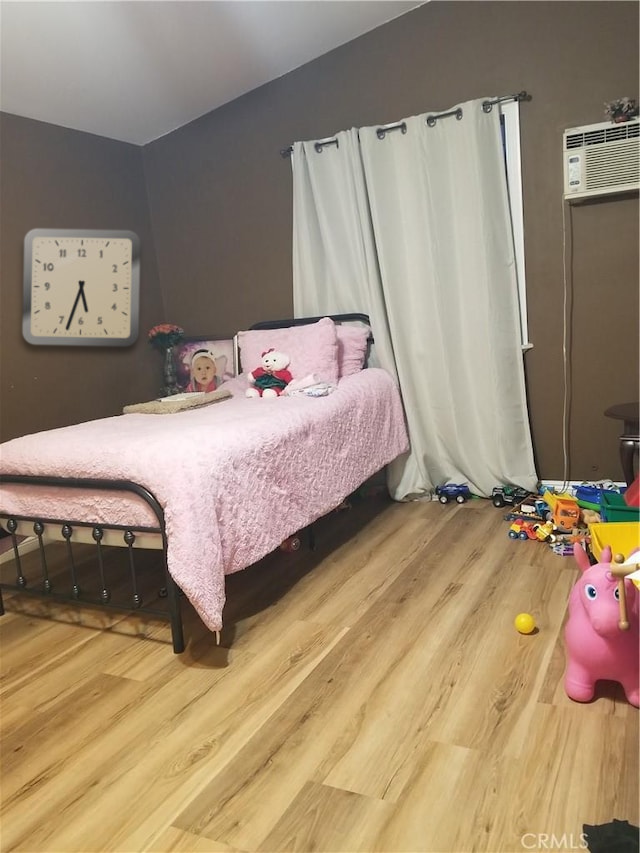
**5:33**
